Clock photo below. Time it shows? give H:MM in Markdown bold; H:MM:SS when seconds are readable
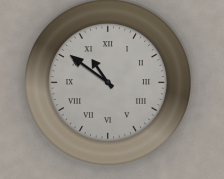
**10:51**
